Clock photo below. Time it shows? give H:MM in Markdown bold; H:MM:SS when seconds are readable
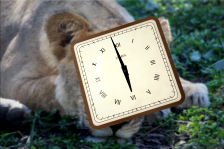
**5:59**
